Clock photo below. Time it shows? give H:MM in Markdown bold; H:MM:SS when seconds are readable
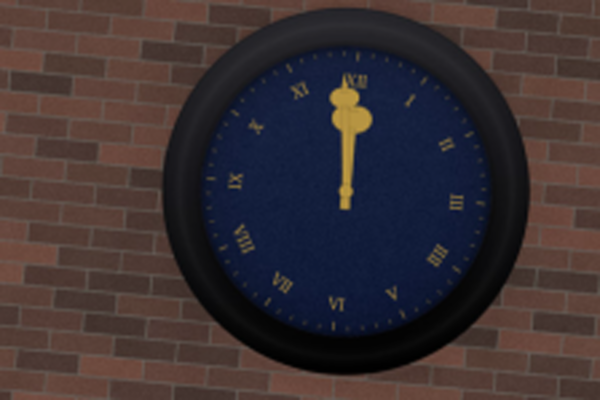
**11:59**
